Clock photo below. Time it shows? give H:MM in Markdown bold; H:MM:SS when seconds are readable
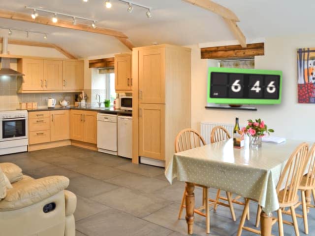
**6:46**
